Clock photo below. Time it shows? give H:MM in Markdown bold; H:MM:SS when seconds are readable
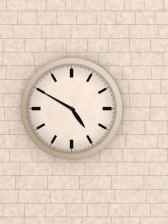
**4:50**
